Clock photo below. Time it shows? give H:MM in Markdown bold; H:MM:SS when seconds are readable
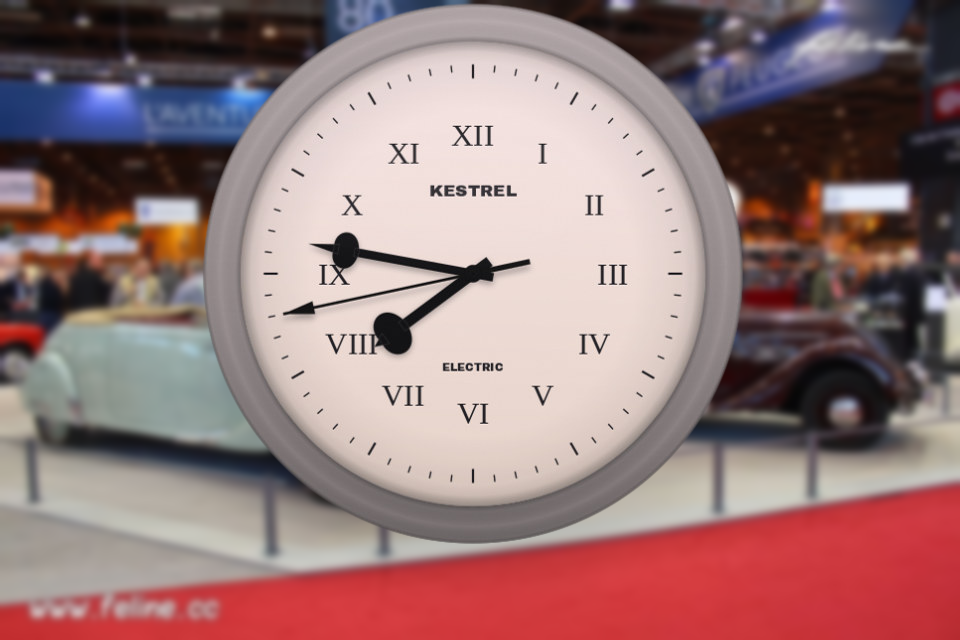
**7:46:43**
